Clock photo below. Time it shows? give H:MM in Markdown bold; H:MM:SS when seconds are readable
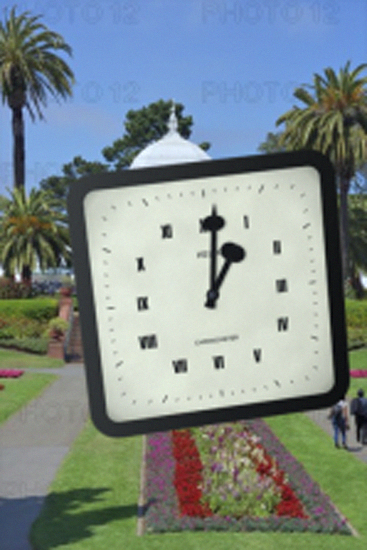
**1:01**
